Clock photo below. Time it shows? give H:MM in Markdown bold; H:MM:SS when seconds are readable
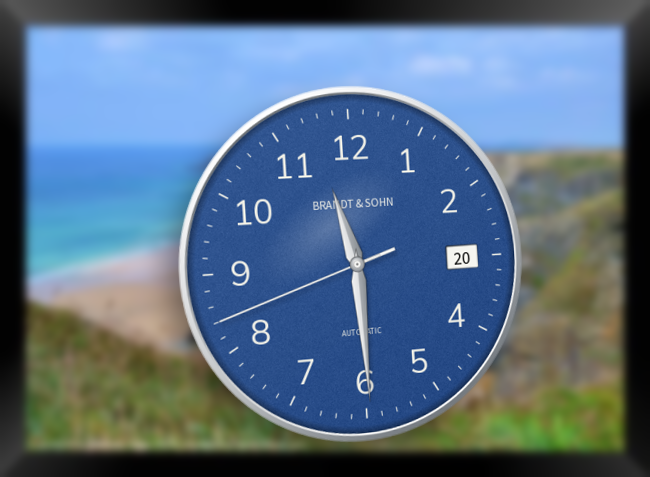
**11:29:42**
